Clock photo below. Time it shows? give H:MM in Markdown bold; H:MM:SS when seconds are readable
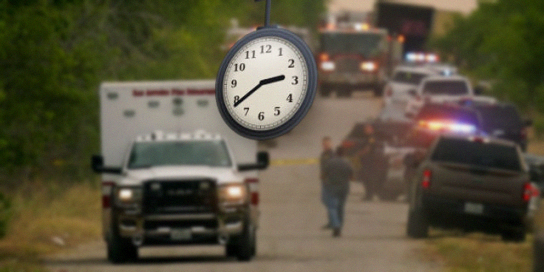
**2:39**
